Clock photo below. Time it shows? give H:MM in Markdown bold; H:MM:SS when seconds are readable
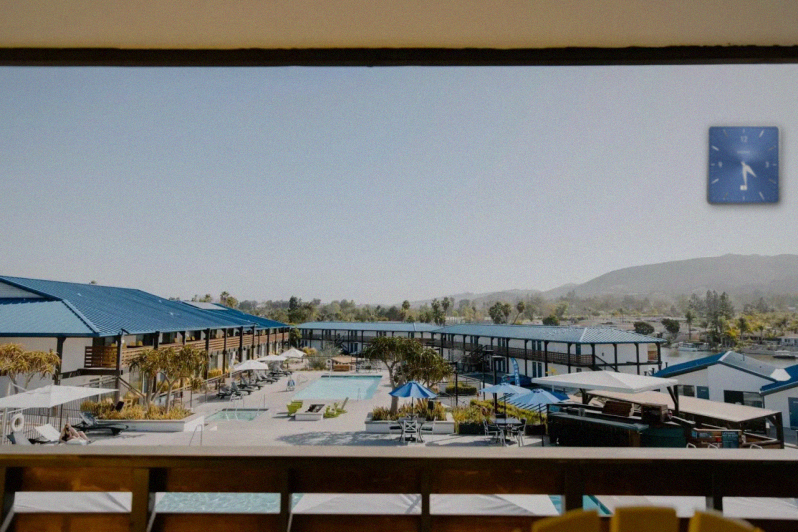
**4:29**
